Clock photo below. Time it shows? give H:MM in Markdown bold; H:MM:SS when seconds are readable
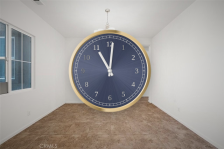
**11:01**
